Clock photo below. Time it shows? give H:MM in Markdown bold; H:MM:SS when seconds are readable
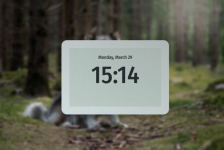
**15:14**
